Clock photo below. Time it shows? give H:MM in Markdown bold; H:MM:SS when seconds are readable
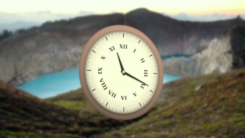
**11:19**
